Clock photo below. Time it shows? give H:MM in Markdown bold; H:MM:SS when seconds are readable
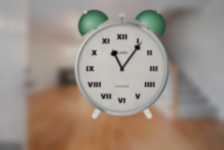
**11:06**
